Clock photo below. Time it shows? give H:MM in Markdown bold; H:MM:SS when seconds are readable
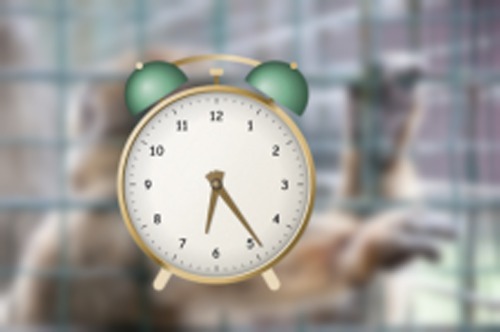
**6:24**
